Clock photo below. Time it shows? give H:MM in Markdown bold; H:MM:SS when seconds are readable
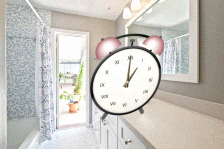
**1:00**
